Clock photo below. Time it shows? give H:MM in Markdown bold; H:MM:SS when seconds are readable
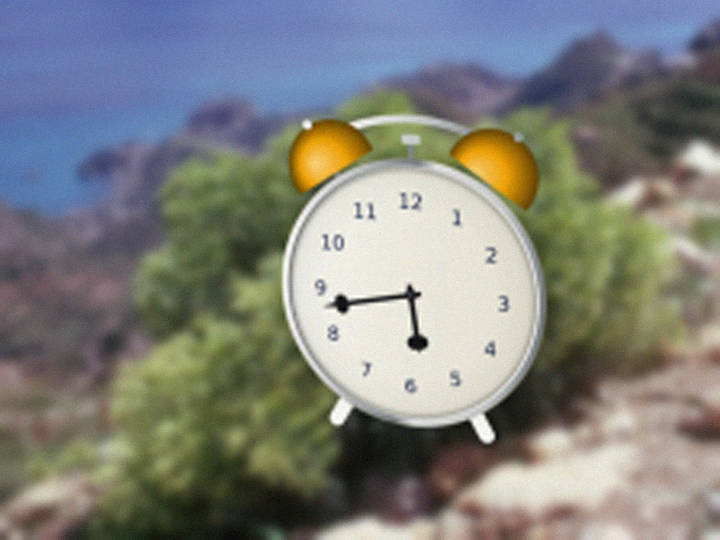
**5:43**
